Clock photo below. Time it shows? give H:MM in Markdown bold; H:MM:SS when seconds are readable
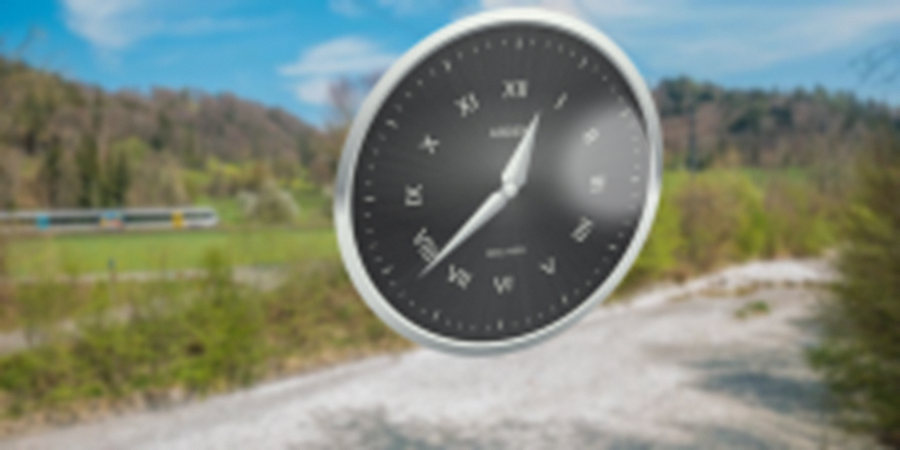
**12:38**
